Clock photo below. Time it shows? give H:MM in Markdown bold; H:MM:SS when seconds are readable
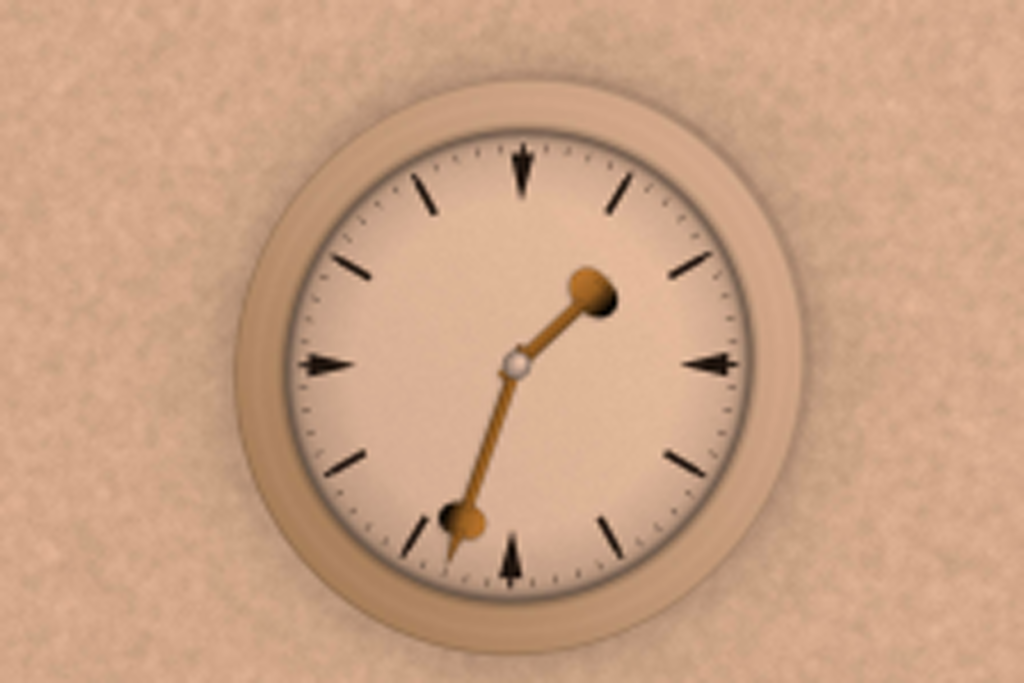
**1:33**
